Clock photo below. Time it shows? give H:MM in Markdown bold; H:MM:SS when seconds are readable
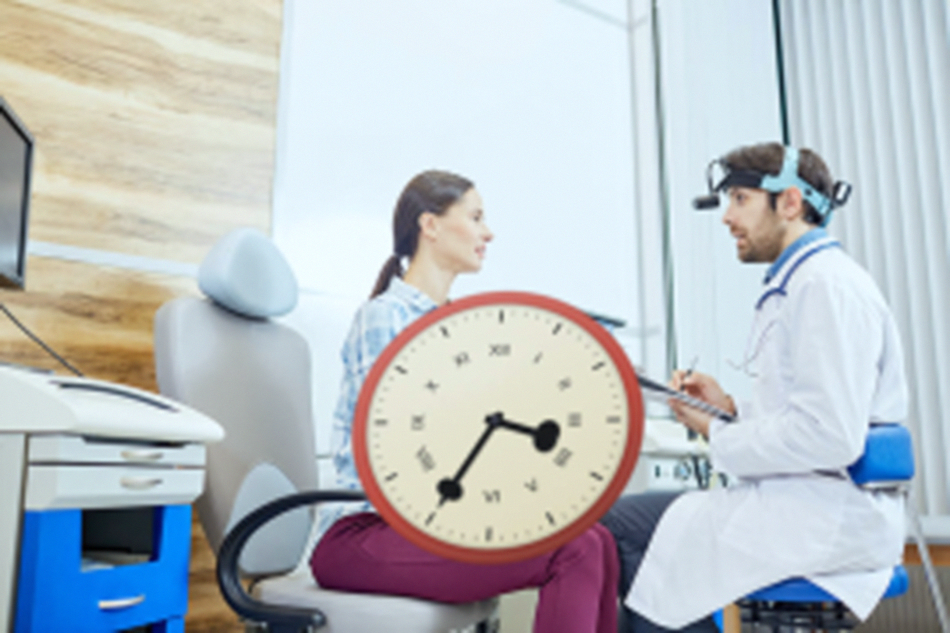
**3:35**
